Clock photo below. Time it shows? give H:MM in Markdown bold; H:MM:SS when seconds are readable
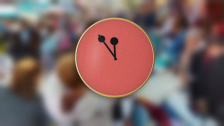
**11:54**
